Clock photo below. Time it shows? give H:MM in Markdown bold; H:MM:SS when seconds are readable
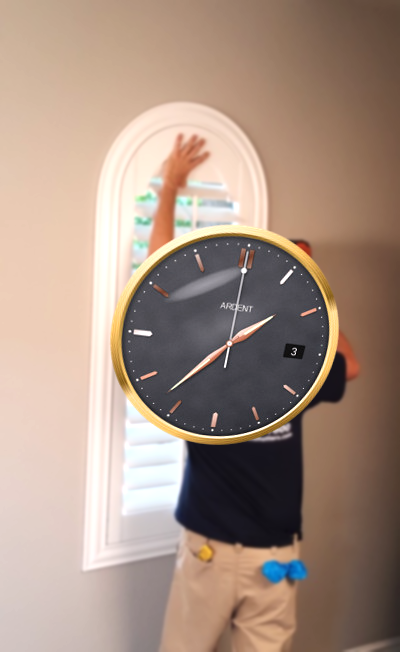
**1:37:00**
